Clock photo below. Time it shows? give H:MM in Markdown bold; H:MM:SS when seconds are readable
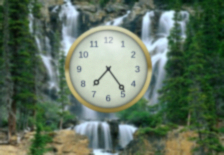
**7:24**
